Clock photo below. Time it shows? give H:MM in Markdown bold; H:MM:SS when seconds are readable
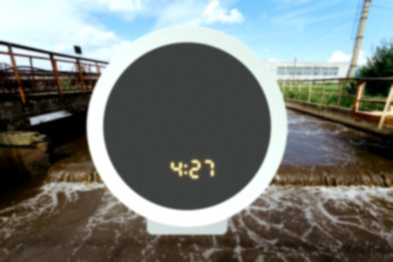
**4:27**
